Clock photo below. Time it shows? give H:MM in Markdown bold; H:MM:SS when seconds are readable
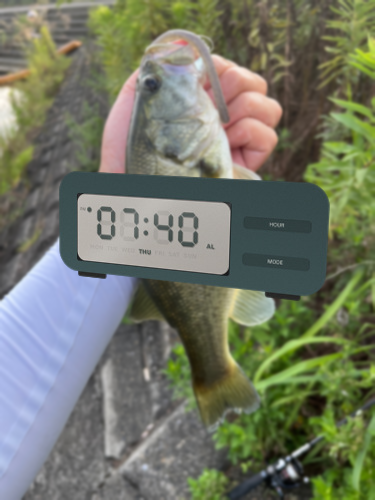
**7:40**
